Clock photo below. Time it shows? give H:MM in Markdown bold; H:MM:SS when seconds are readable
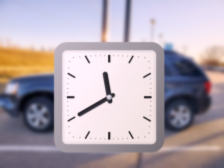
**11:40**
